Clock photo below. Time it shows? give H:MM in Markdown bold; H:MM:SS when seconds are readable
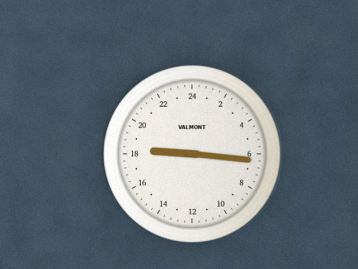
**18:16**
